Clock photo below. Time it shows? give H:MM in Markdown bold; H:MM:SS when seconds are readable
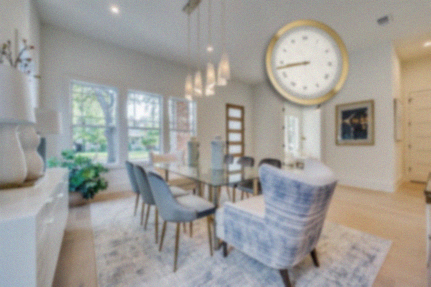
**8:43**
